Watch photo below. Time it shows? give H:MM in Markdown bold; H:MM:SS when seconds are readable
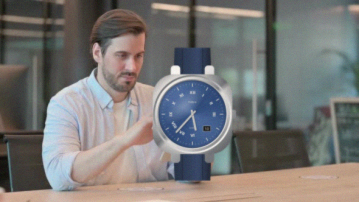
**5:37**
